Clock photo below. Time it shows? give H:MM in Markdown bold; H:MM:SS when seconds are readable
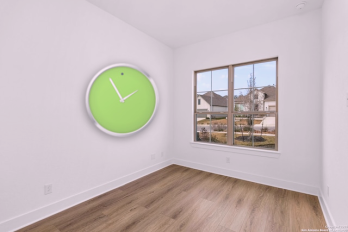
**1:55**
